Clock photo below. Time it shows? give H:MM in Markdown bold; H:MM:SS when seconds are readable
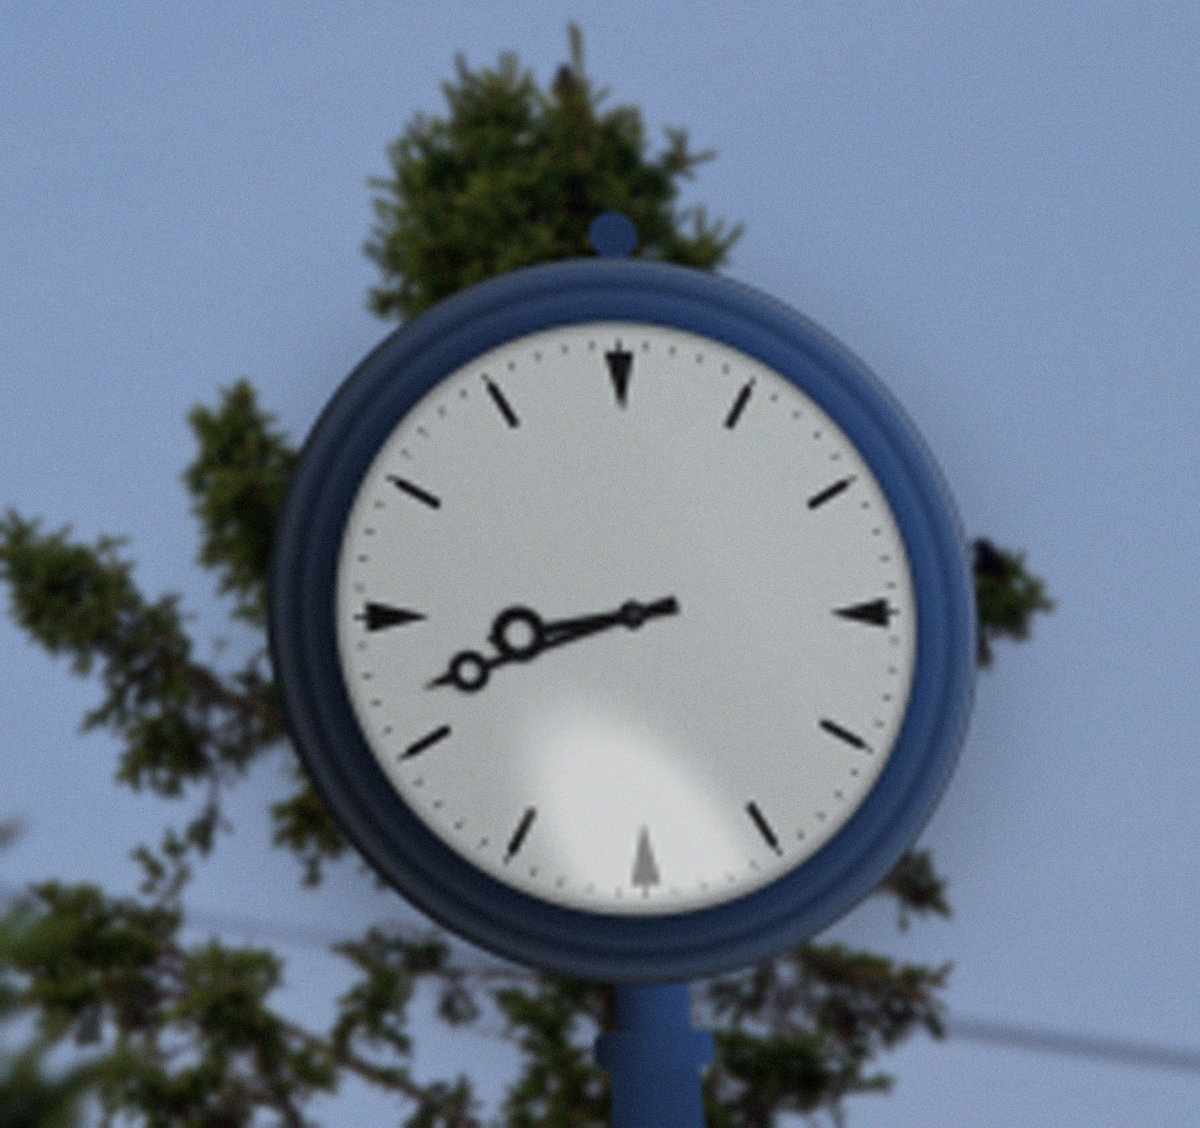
**8:42**
